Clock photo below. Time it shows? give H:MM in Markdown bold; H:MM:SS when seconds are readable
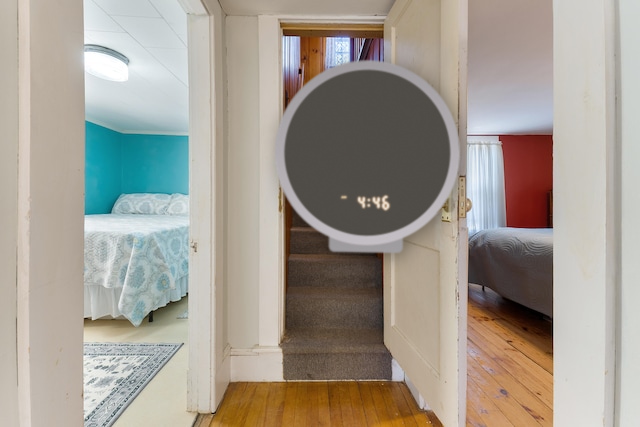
**4:46**
